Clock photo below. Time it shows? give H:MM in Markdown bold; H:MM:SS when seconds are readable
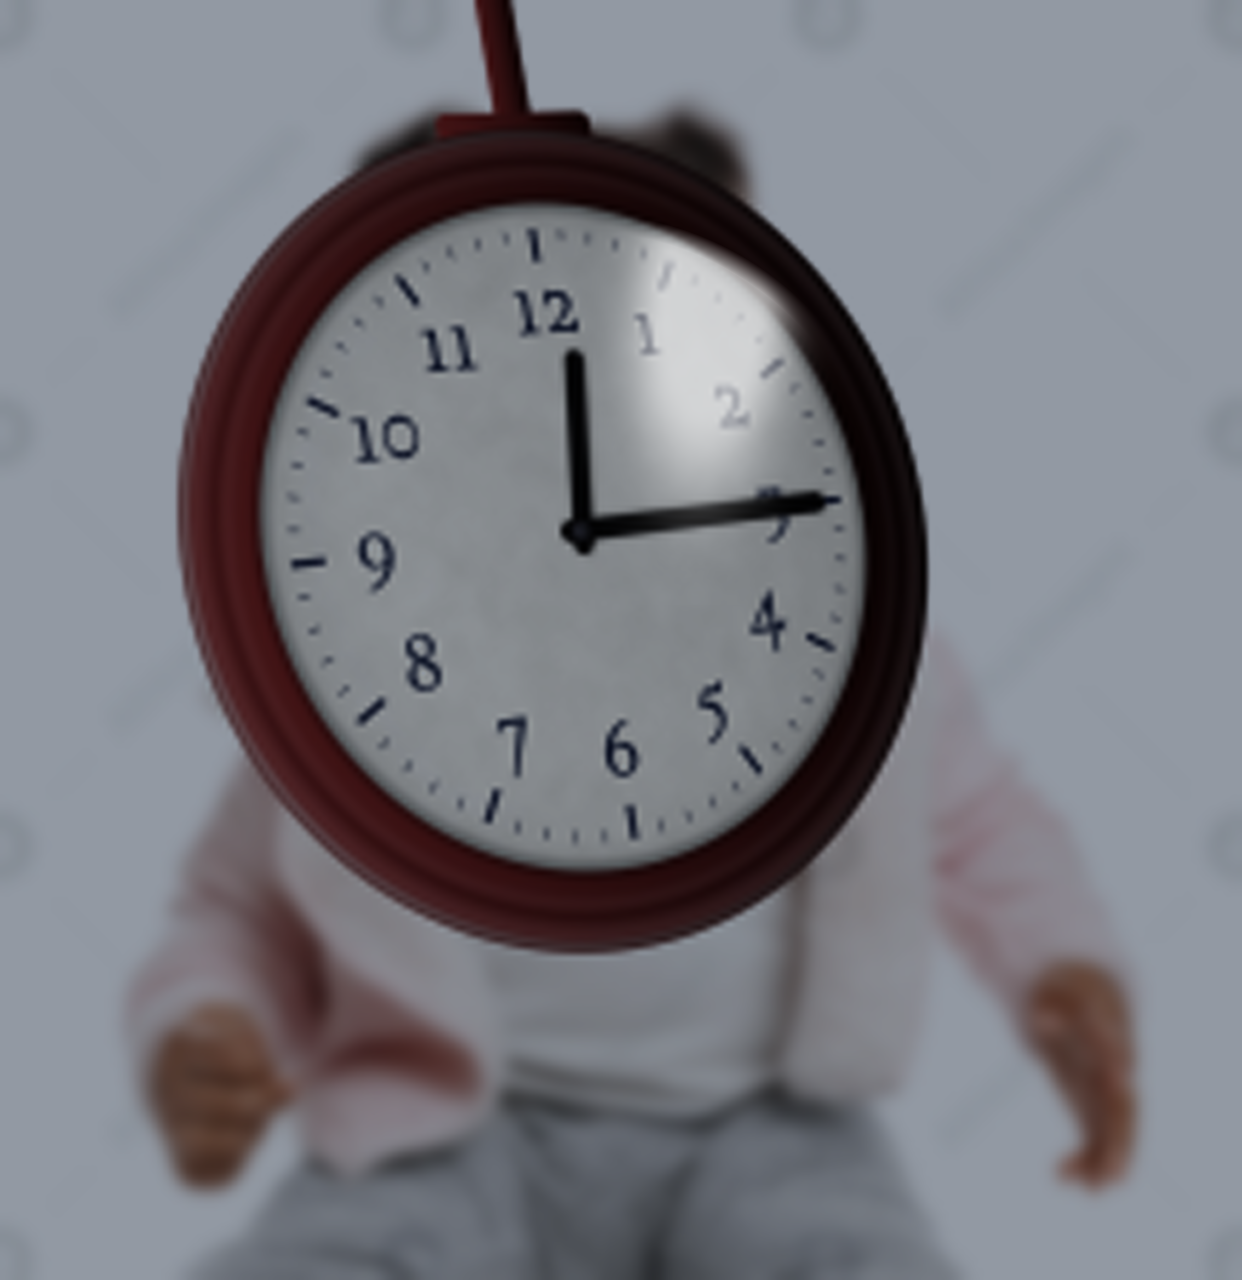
**12:15**
